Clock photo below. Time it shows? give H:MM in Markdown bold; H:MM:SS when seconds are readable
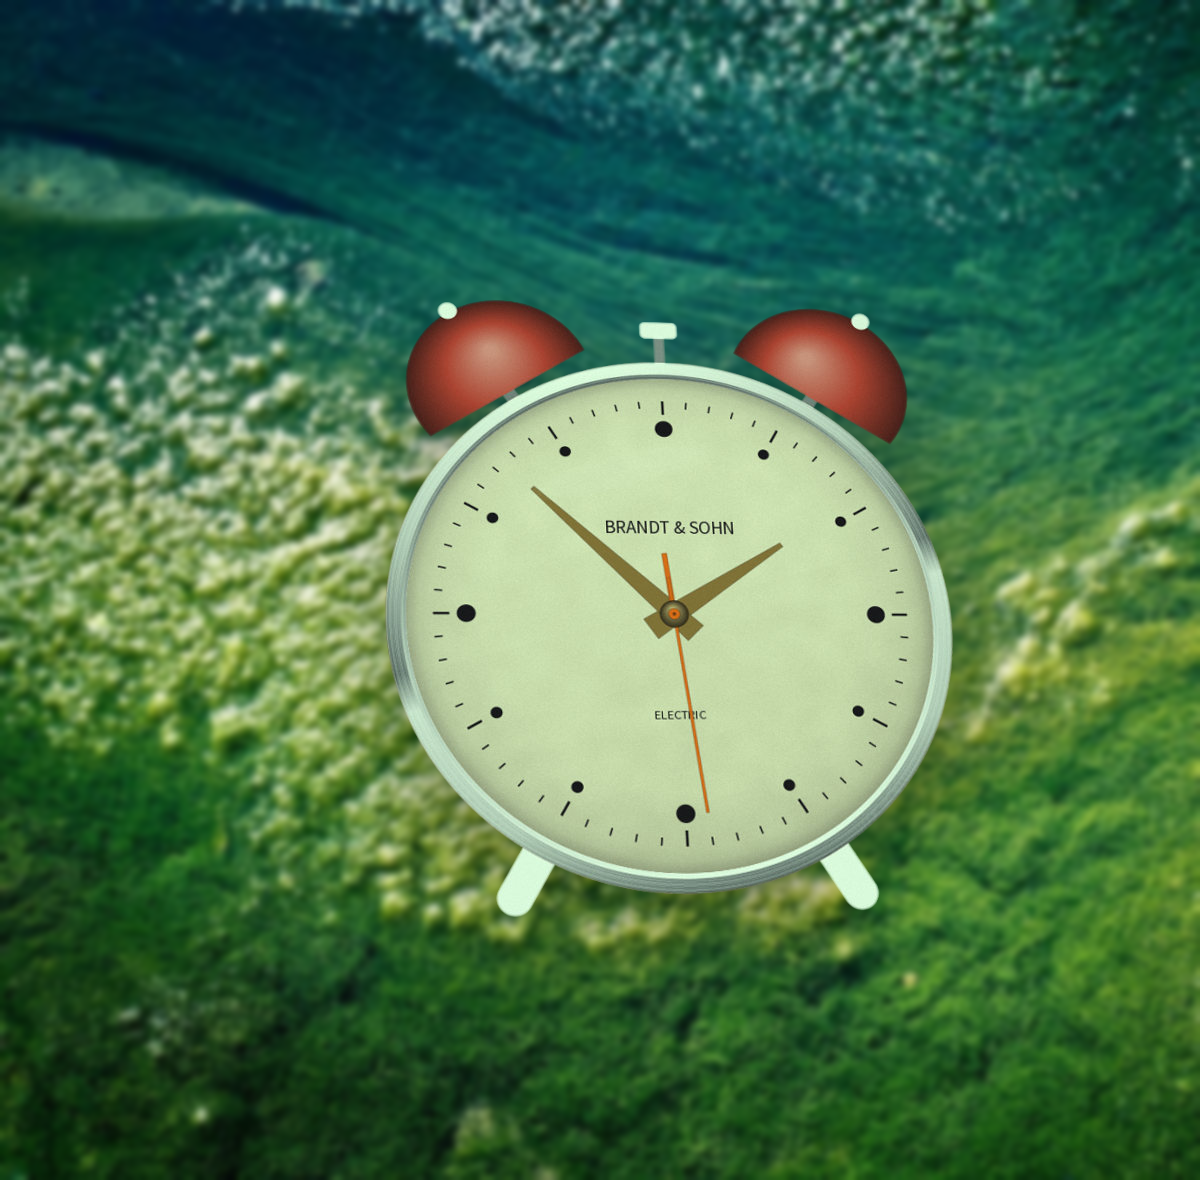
**1:52:29**
